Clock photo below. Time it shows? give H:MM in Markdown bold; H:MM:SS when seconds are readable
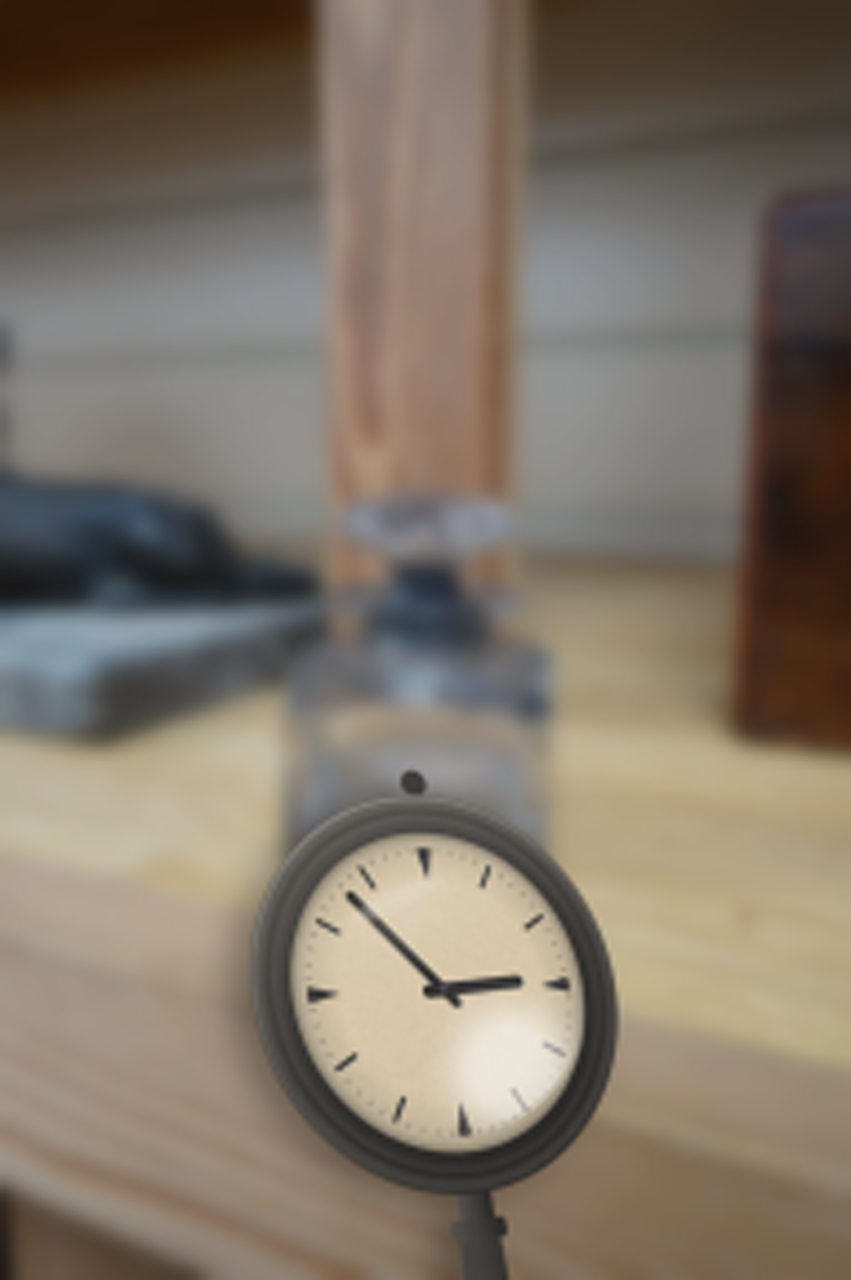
**2:53**
